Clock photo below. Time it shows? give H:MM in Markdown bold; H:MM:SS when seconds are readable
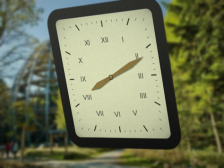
**8:11**
